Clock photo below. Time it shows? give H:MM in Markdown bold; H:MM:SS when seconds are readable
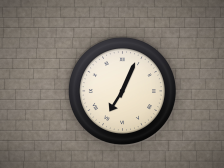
**7:04**
